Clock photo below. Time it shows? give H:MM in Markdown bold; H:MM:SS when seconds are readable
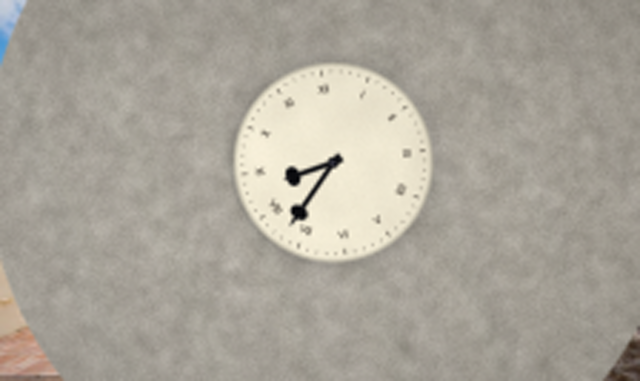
**8:37**
